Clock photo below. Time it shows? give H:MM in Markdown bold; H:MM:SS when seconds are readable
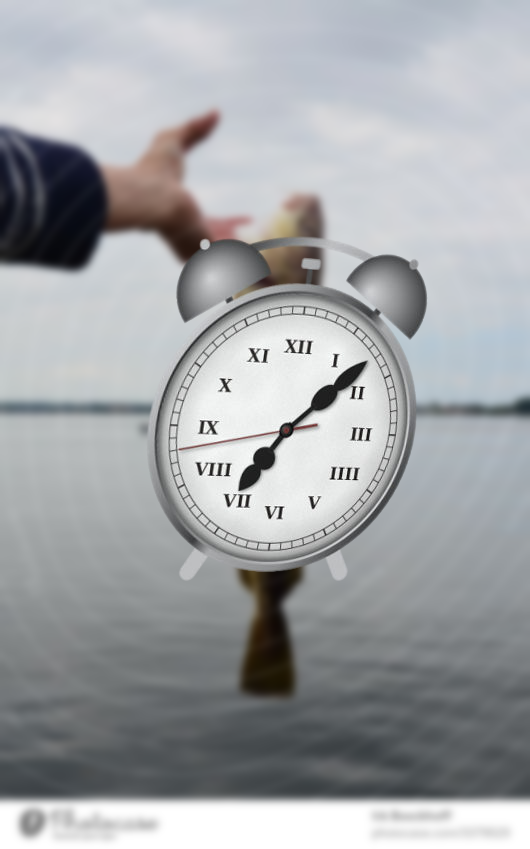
**7:07:43**
